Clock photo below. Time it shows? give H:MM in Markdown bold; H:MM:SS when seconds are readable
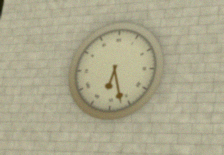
**6:27**
